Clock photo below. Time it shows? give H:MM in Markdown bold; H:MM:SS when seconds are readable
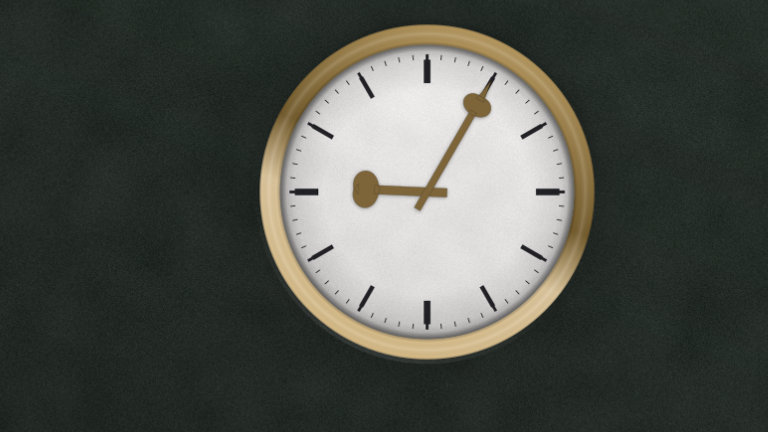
**9:05**
